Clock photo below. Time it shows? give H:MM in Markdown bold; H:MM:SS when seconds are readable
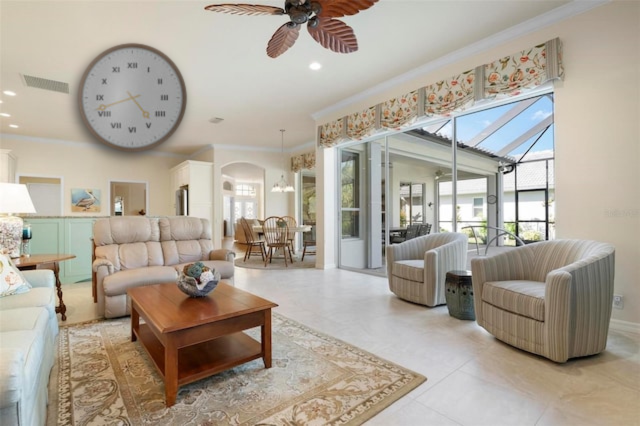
**4:42**
